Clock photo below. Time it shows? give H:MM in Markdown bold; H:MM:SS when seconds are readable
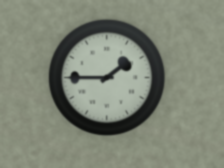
**1:45**
